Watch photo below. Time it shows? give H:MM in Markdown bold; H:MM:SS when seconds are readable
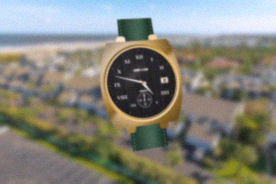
**4:48**
